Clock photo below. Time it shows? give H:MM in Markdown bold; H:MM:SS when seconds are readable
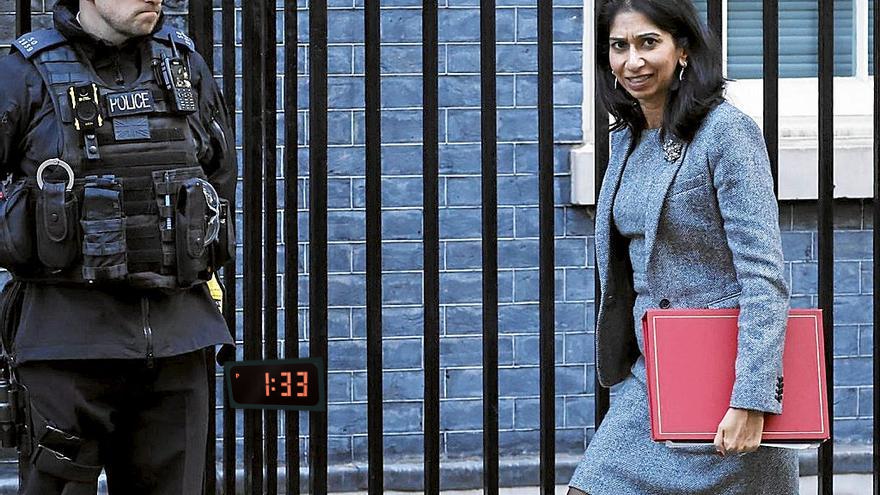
**1:33**
